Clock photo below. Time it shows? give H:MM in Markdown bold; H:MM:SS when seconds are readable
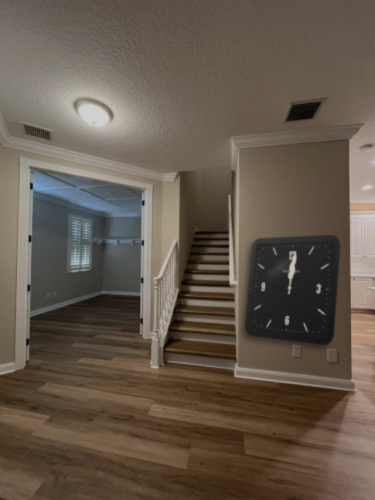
**12:01**
